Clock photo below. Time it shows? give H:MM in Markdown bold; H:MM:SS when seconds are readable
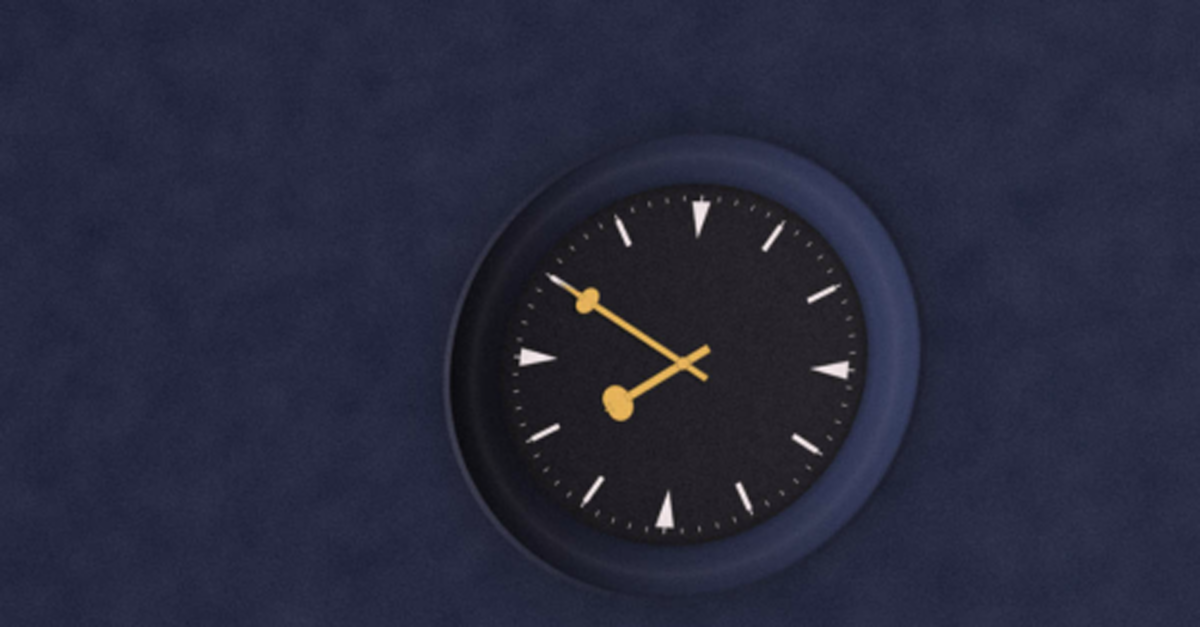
**7:50**
